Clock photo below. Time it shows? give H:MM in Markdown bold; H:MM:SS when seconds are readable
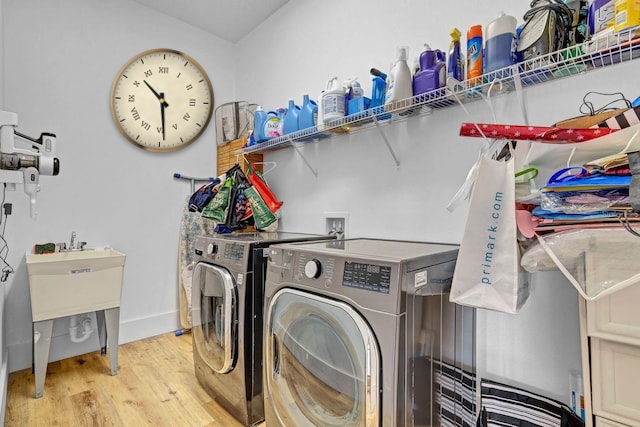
**10:29**
